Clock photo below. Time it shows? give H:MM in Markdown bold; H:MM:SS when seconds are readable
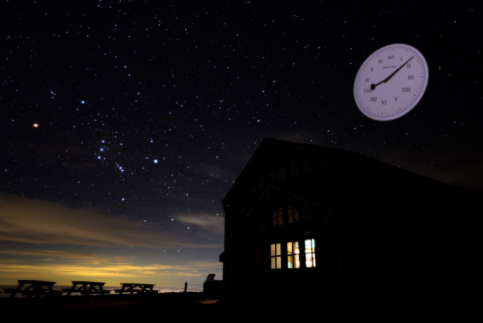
**8:08**
